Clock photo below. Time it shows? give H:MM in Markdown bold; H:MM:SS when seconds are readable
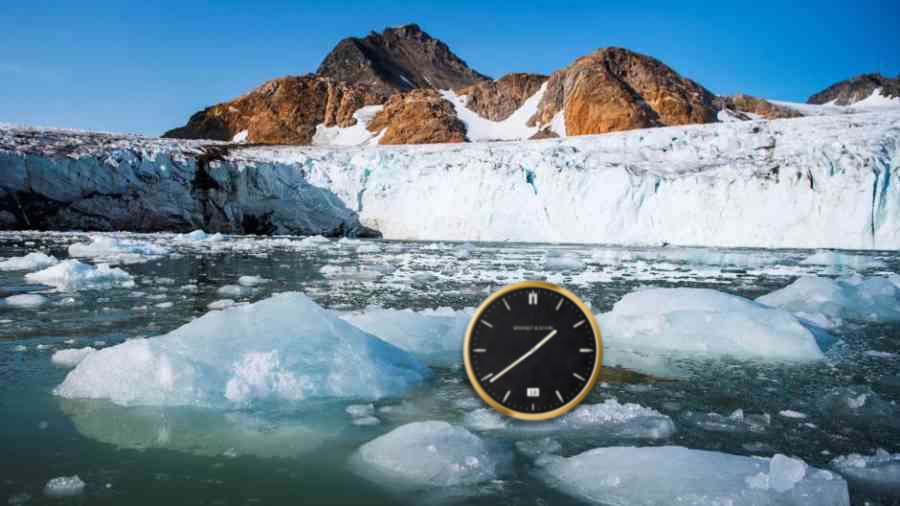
**1:39**
